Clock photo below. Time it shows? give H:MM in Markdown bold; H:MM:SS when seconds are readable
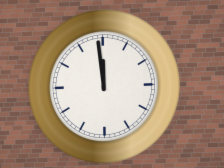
**11:59**
